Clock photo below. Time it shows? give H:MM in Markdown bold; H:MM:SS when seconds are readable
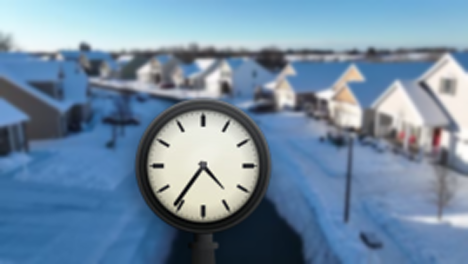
**4:36**
